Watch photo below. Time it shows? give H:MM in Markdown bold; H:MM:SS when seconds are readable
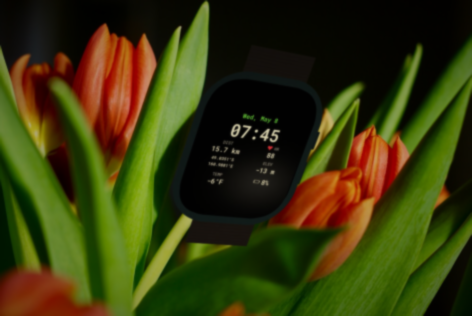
**7:45**
